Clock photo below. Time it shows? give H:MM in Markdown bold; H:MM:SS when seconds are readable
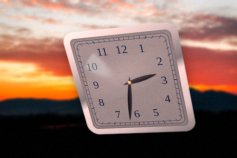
**2:32**
